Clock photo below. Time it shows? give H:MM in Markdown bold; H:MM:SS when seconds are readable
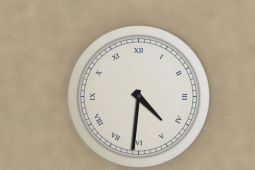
**4:31**
